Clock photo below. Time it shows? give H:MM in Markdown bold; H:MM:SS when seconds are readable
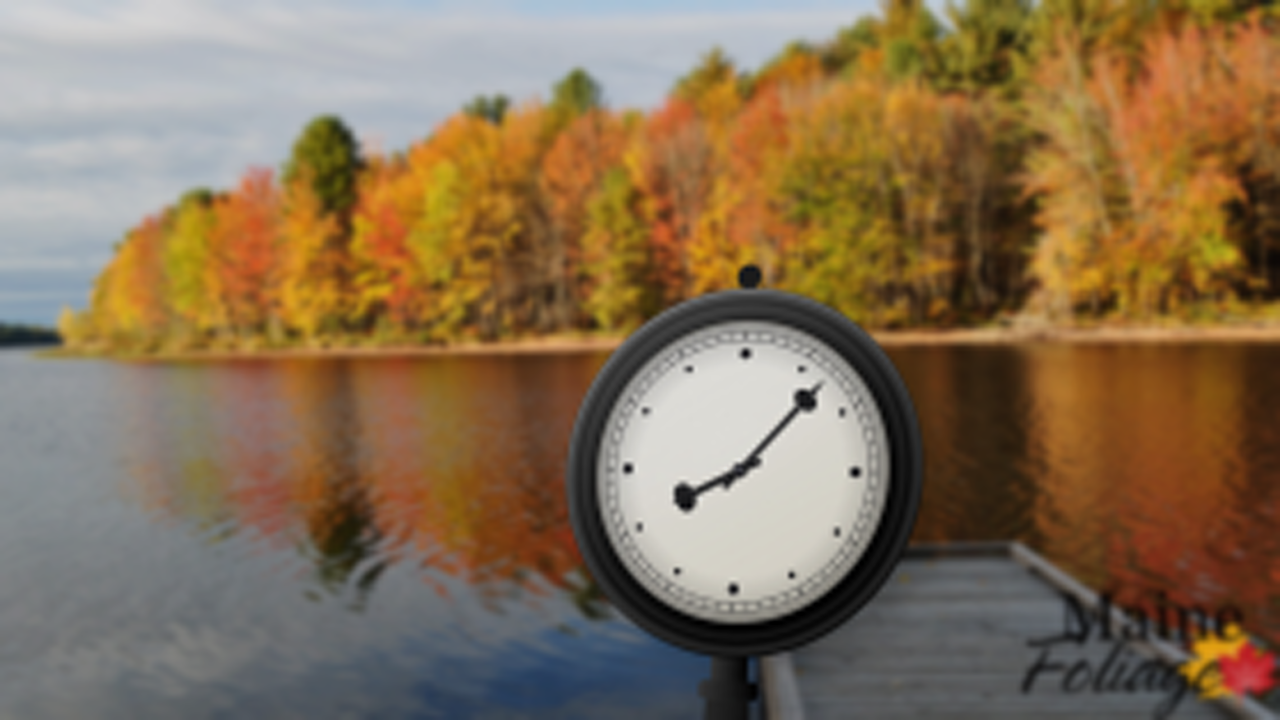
**8:07**
